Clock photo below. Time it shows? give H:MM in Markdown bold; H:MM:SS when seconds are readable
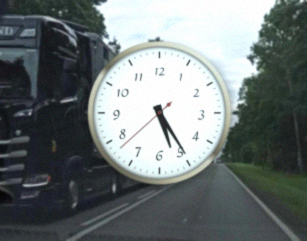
**5:24:38**
